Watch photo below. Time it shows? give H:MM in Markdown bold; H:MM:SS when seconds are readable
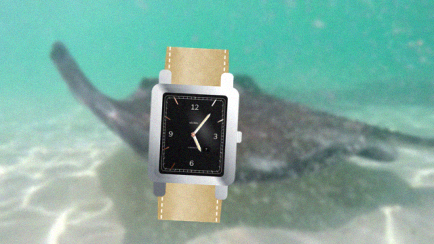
**5:06**
